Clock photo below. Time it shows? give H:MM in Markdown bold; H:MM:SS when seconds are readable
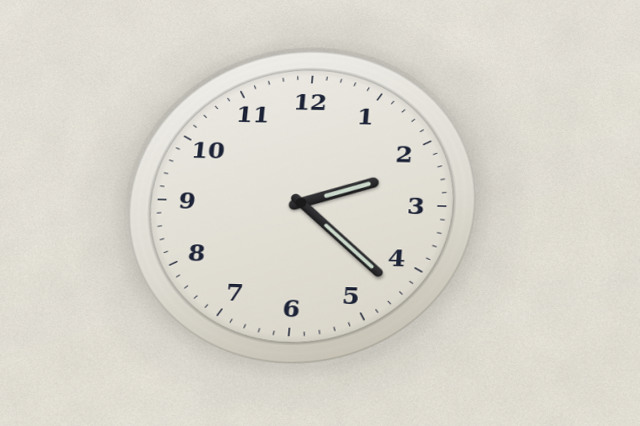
**2:22**
